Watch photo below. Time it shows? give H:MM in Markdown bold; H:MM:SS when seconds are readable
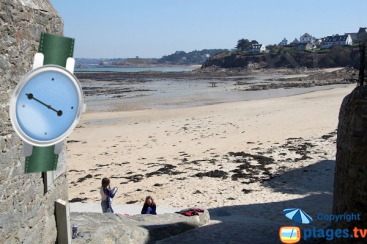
**3:49**
